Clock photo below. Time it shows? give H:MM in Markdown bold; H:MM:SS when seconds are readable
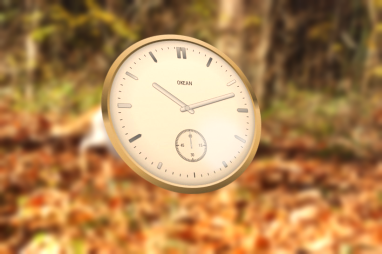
**10:12**
